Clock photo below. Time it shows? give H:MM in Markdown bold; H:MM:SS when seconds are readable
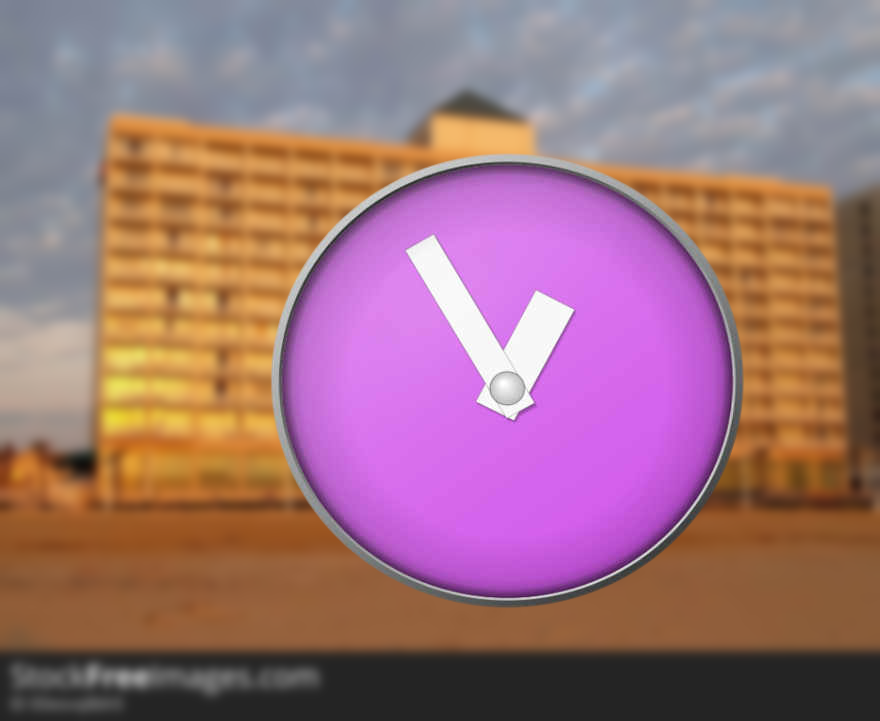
**12:55**
